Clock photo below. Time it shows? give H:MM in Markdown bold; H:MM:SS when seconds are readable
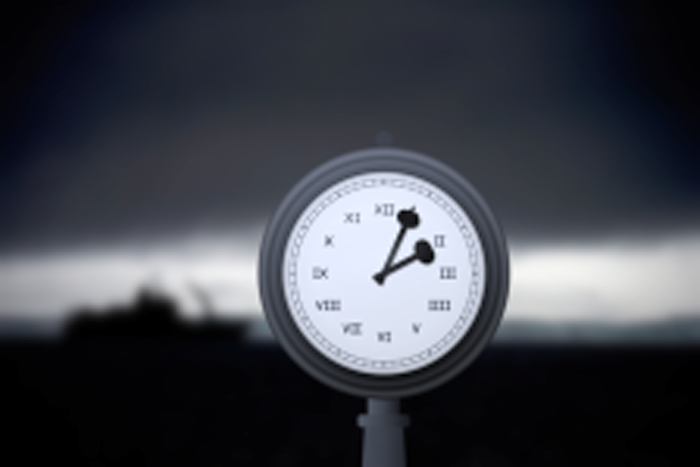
**2:04**
